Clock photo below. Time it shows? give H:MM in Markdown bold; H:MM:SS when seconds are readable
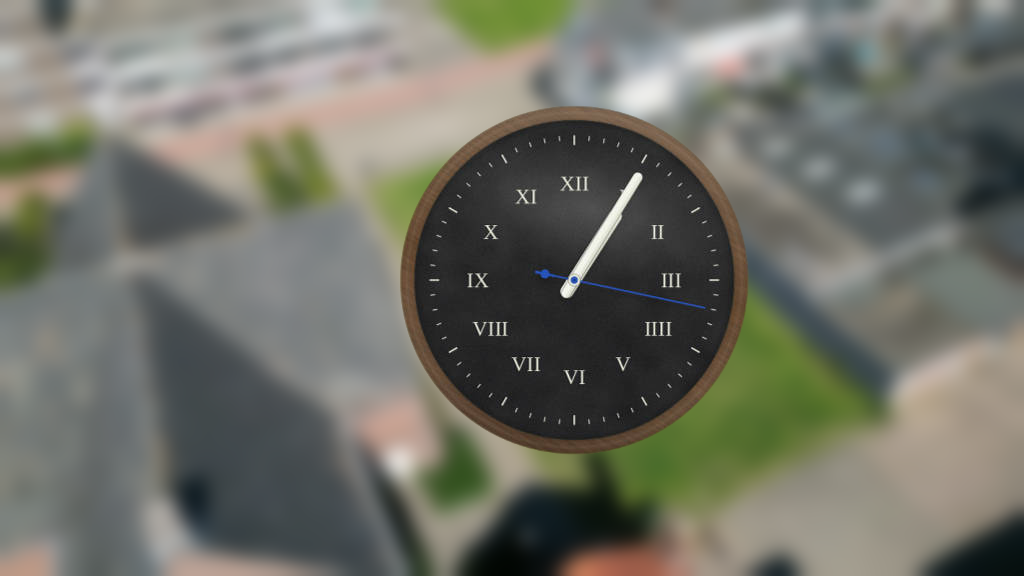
**1:05:17**
